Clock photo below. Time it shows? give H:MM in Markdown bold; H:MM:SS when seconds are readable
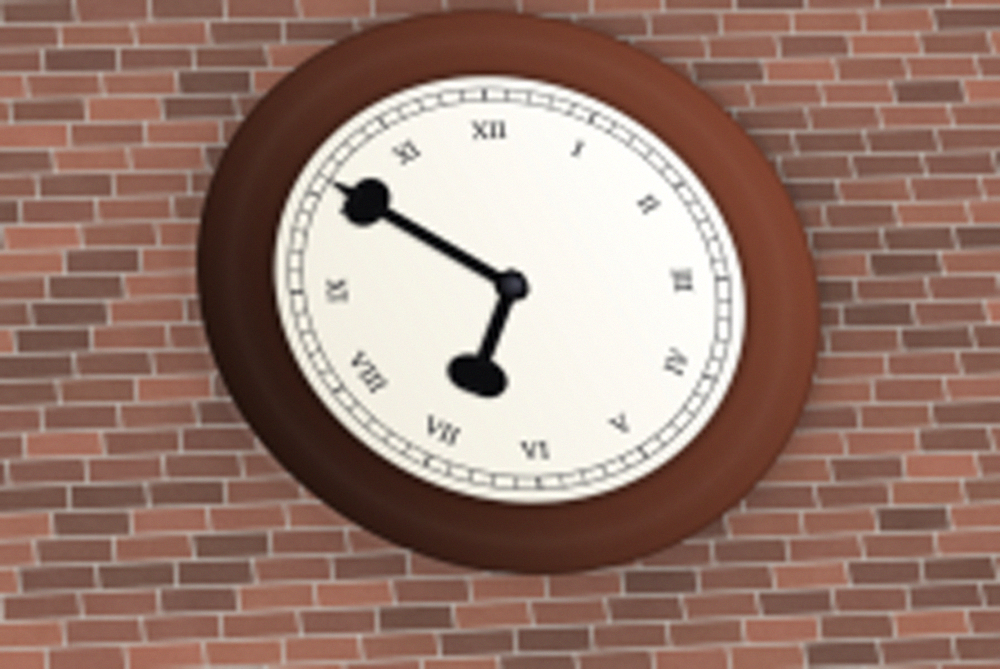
**6:51**
